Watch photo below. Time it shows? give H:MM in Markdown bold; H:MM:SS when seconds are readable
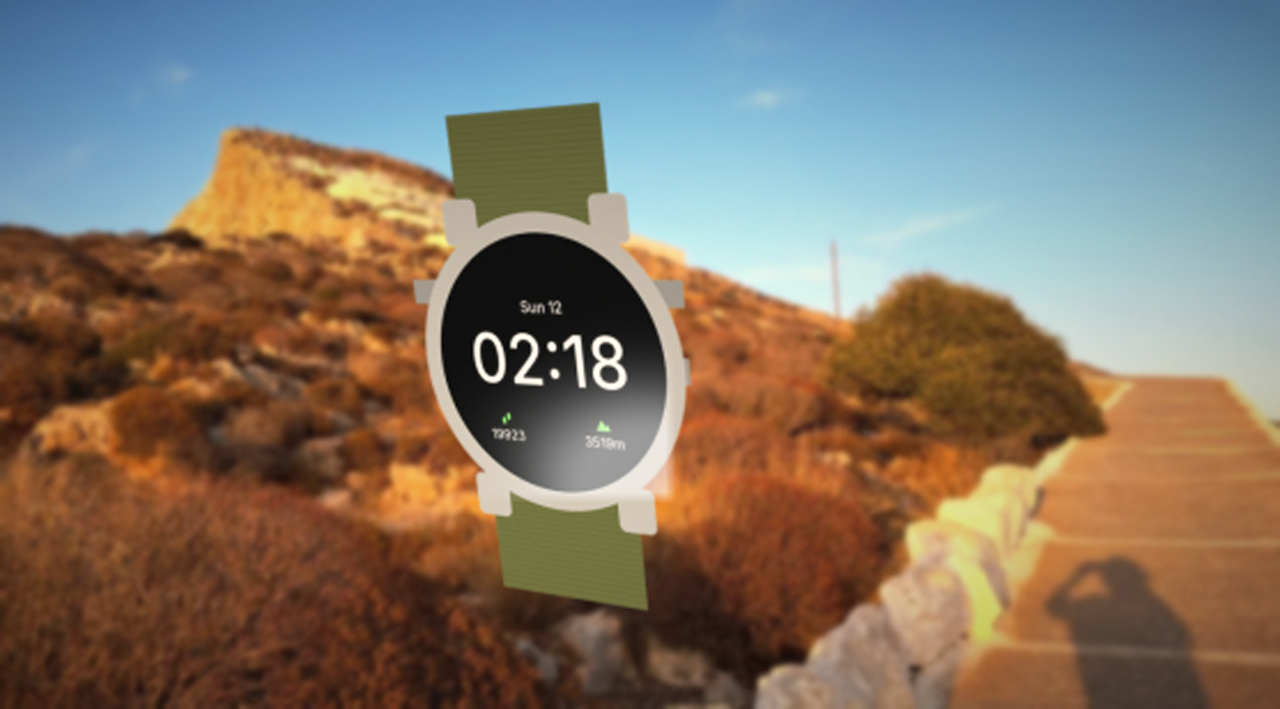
**2:18**
